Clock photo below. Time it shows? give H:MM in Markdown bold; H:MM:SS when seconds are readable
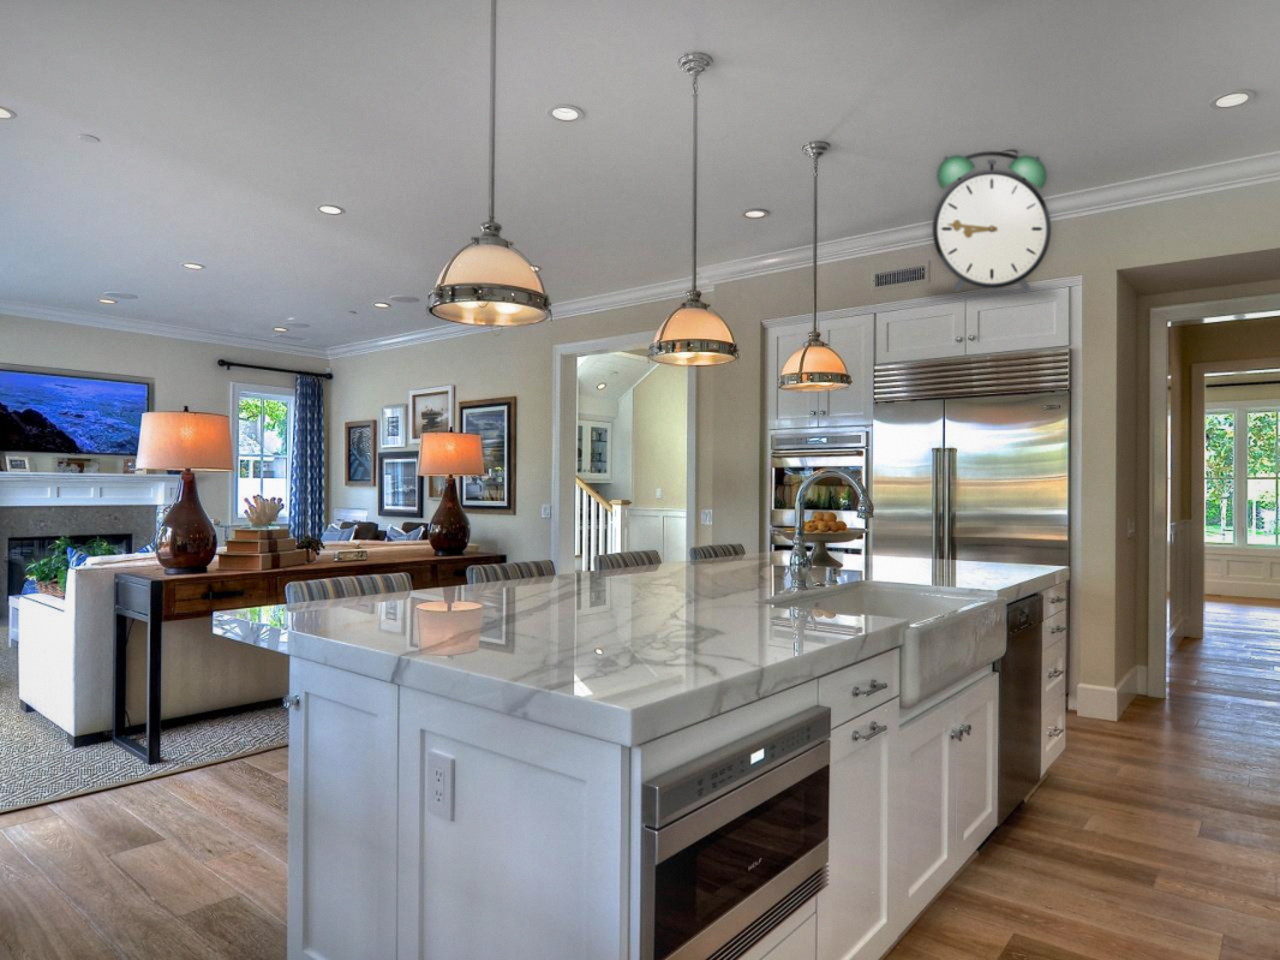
**8:46**
